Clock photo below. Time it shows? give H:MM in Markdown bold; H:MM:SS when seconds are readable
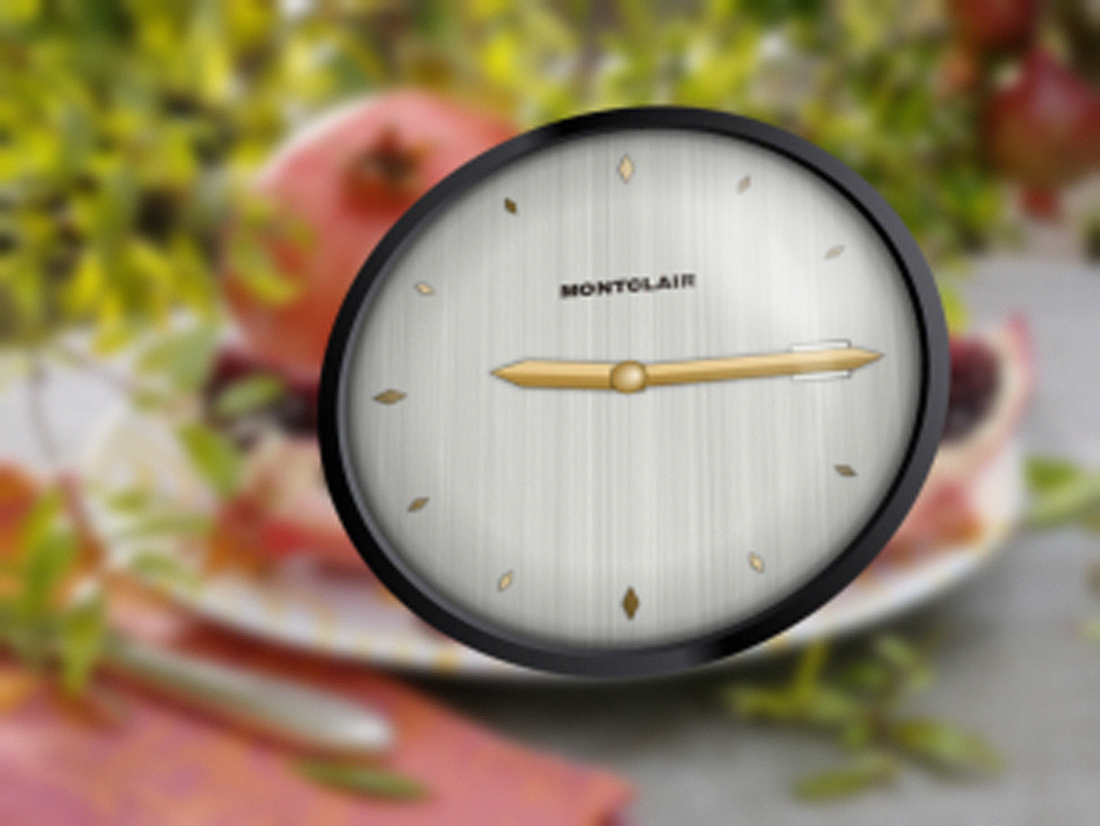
**9:15**
